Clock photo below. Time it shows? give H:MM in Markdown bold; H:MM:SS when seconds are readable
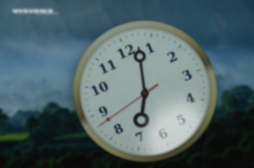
**7:02:43**
